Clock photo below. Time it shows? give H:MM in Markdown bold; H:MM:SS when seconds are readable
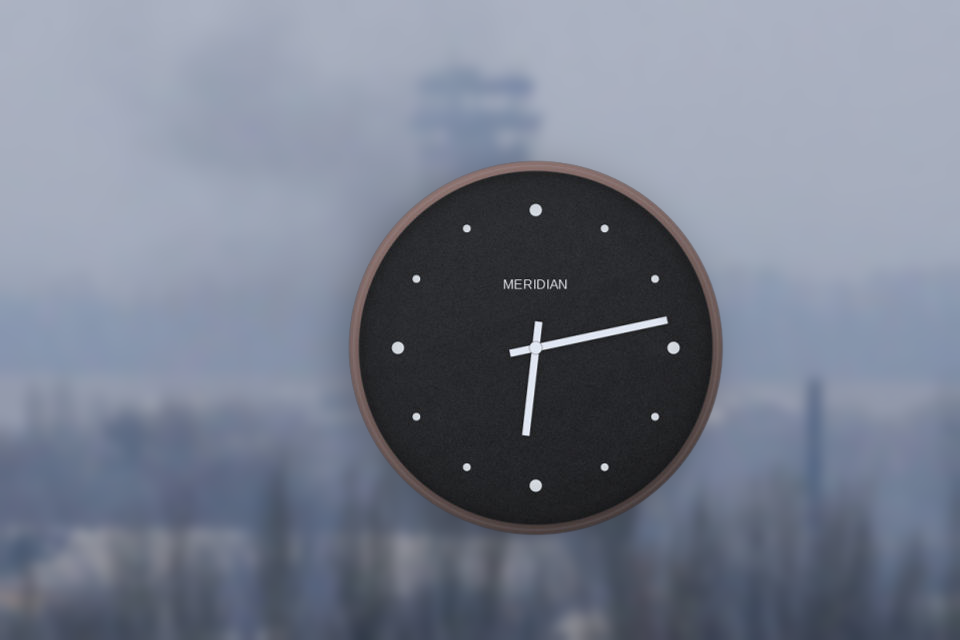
**6:13**
